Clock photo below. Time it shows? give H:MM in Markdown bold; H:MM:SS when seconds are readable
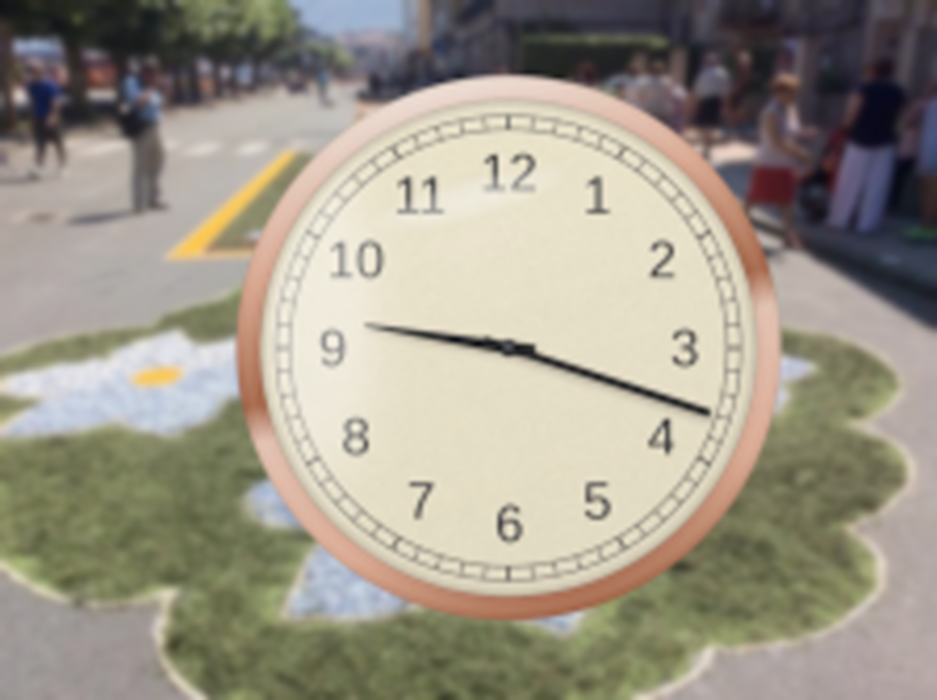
**9:18**
